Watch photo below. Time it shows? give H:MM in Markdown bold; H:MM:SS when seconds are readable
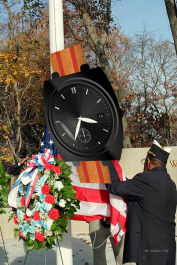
**3:35**
